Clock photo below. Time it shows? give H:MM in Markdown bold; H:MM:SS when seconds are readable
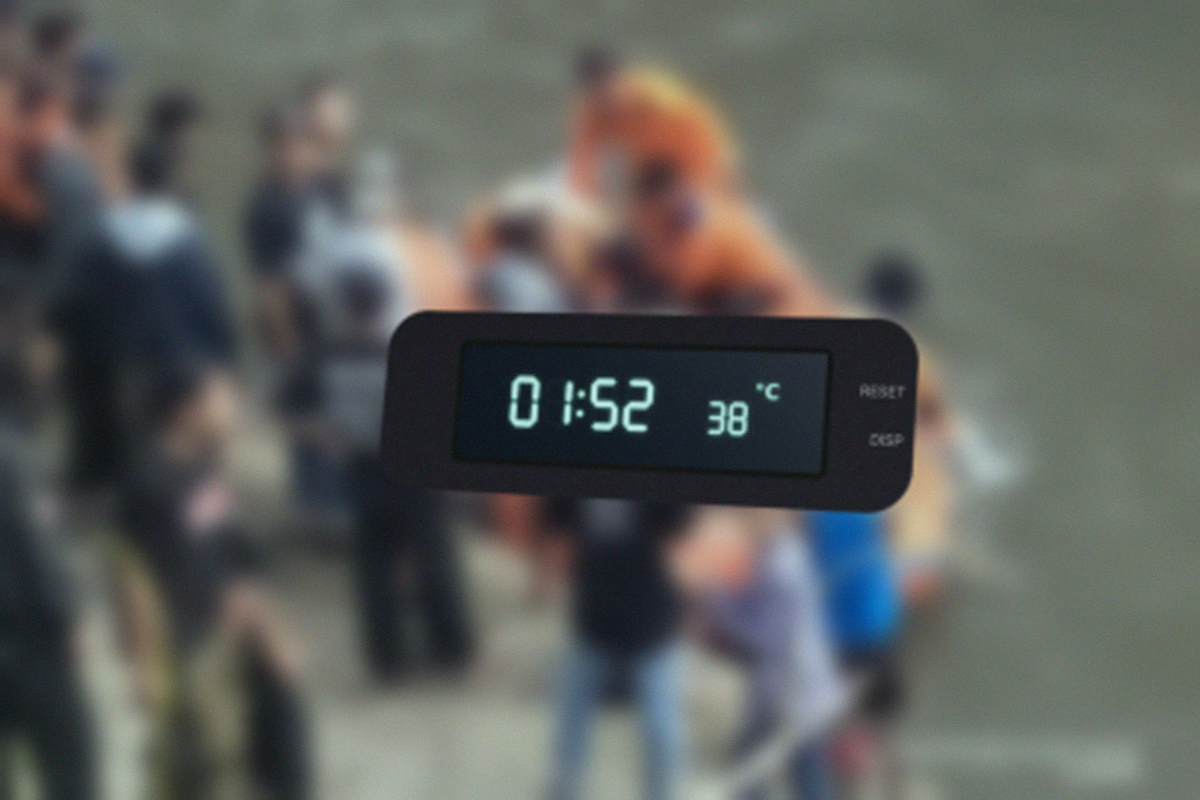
**1:52**
